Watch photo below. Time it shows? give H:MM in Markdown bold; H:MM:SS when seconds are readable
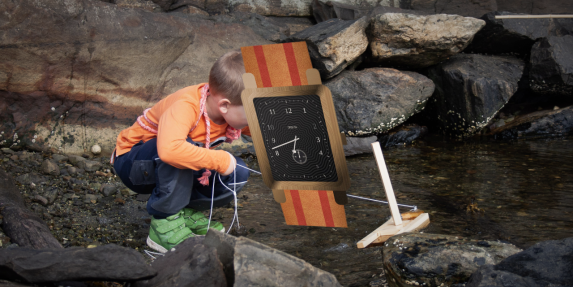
**6:42**
